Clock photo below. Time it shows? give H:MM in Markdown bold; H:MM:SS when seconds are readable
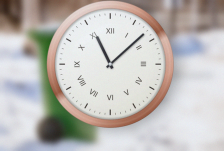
**11:08**
